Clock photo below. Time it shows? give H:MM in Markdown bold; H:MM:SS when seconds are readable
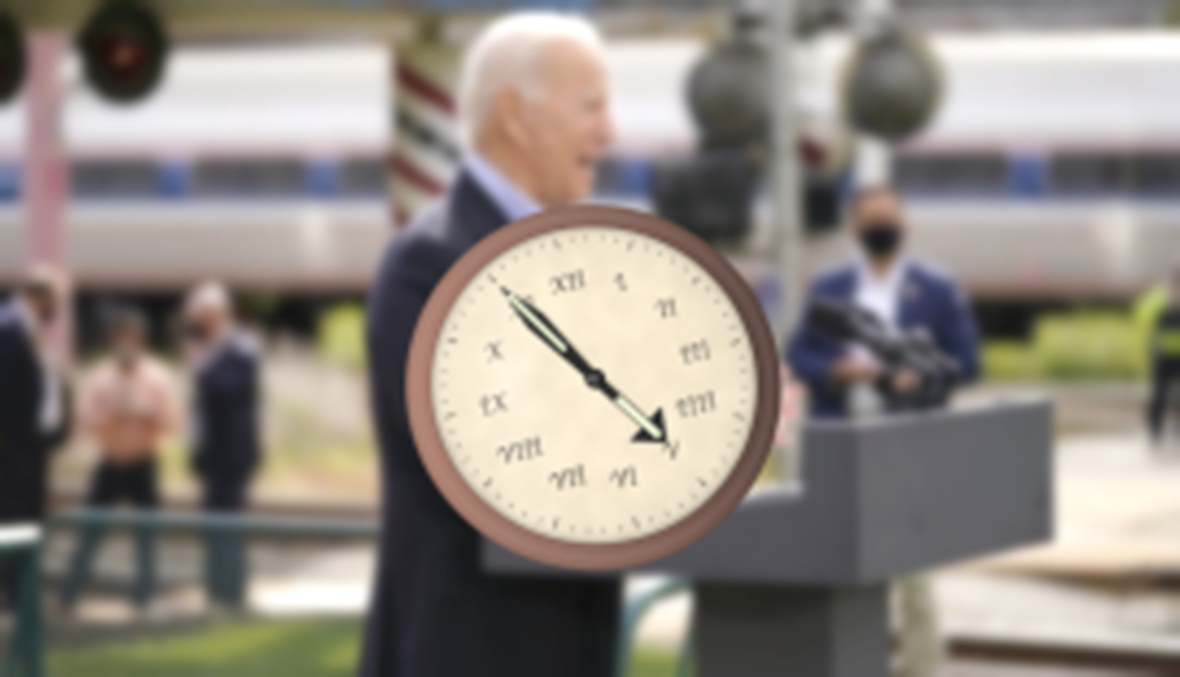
**4:55**
